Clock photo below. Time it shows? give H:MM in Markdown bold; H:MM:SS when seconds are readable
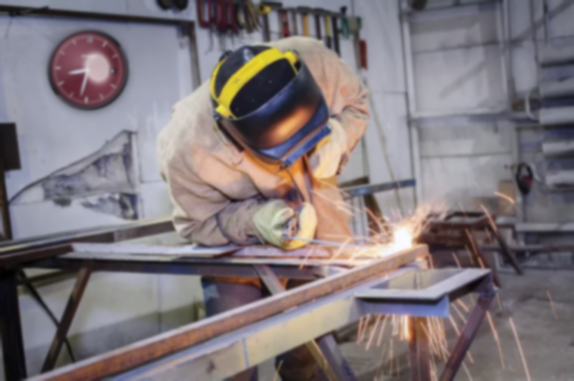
**8:32**
